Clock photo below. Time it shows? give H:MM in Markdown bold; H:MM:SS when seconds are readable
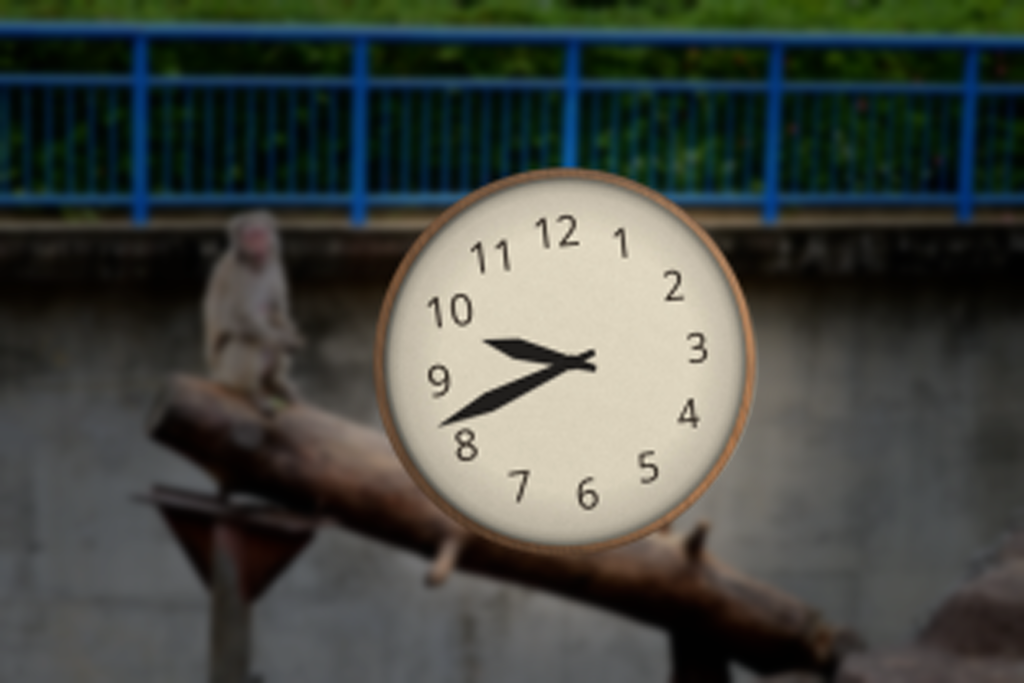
**9:42**
